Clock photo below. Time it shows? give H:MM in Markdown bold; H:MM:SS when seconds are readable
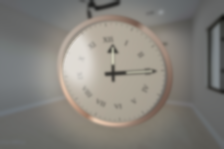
**12:15**
